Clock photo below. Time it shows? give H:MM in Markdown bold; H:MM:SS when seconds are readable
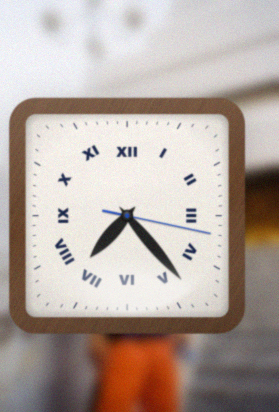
**7:23:17**
